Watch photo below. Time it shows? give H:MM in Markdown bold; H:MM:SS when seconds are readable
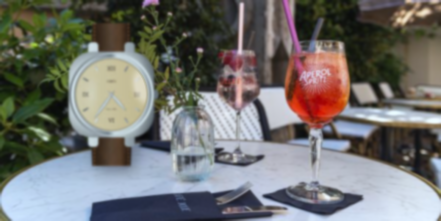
**4:36**
